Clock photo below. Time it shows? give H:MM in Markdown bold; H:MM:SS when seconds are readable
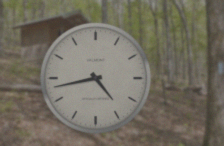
**4:43**
